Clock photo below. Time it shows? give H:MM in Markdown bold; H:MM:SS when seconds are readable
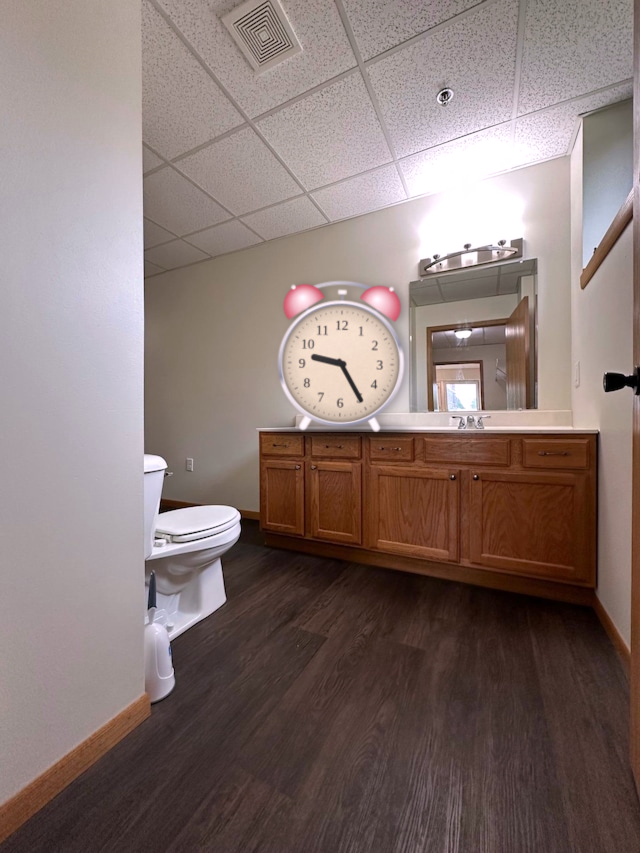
**9:25**
